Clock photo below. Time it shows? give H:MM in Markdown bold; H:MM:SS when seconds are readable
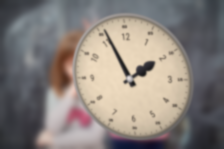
**1:56**
